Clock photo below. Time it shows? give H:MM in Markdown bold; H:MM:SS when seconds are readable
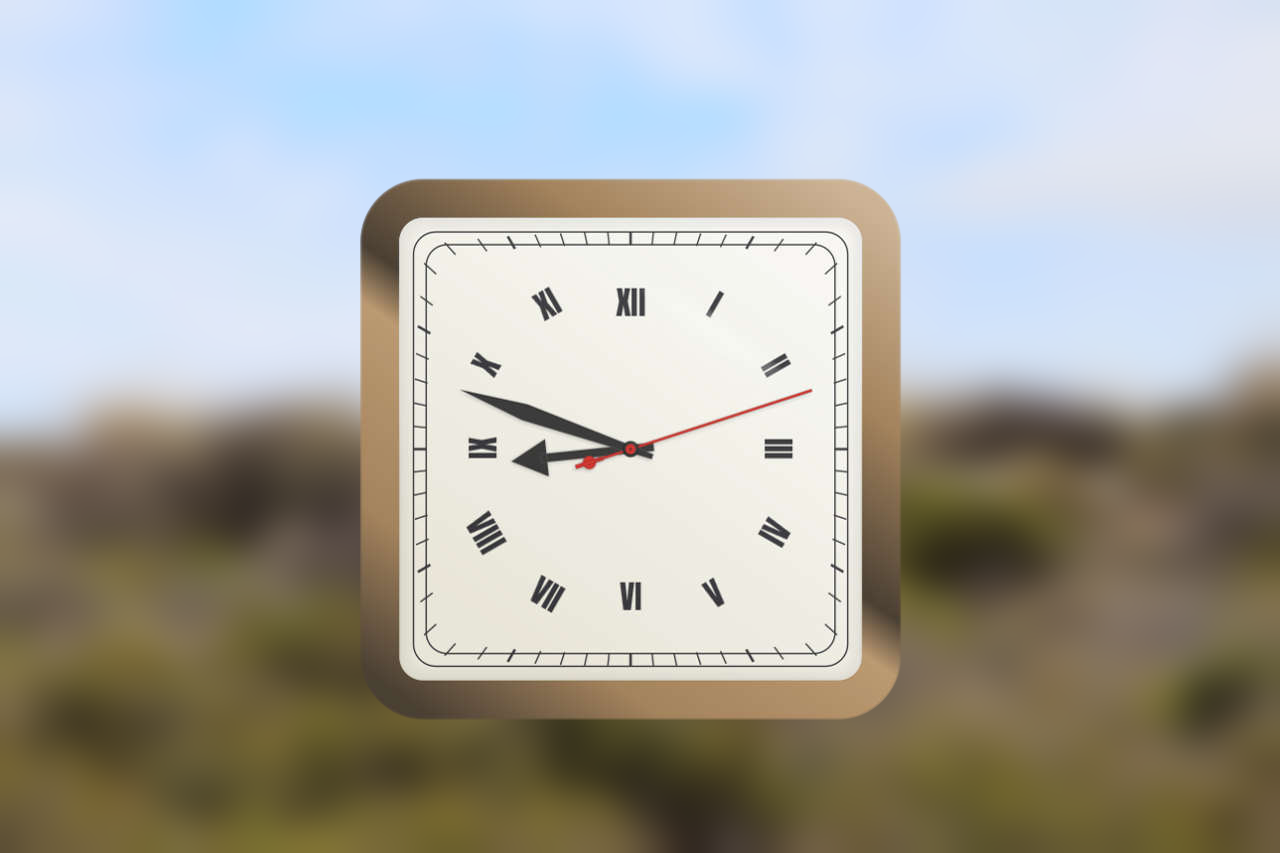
**8:48:12**
